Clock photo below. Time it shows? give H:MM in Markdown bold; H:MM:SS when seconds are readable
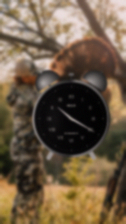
**10:20**
